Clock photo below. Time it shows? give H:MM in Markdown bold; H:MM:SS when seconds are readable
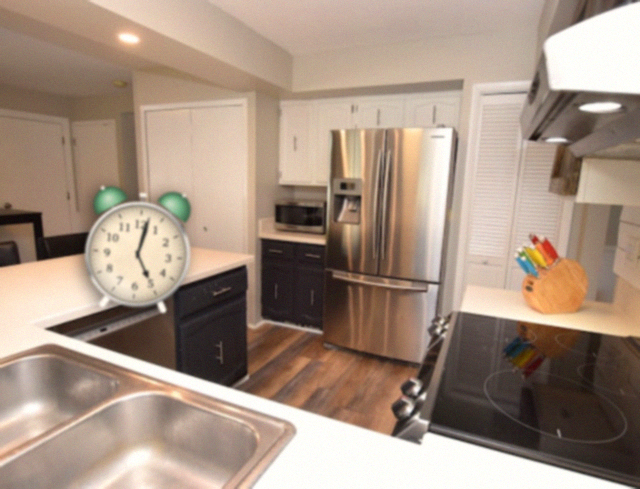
**5:02**
